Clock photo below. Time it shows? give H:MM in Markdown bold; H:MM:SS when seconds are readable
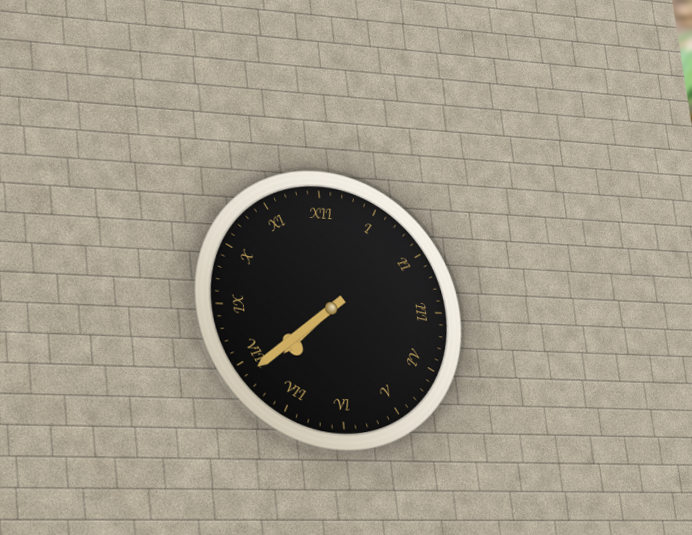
**7:39**
